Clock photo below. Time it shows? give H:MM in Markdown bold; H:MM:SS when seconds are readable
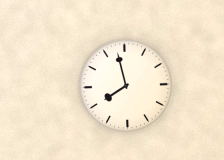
**7:58**
